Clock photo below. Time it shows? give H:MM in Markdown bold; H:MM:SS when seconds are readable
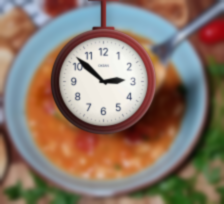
**2:52**
